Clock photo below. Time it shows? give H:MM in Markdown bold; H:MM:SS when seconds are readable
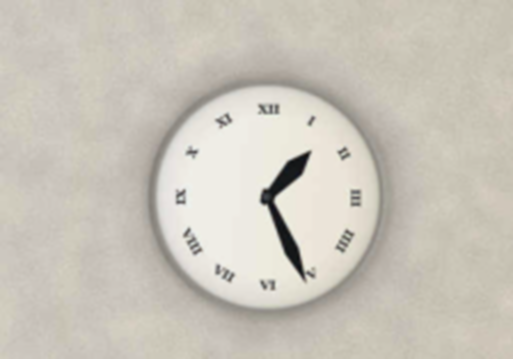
**1:26**
